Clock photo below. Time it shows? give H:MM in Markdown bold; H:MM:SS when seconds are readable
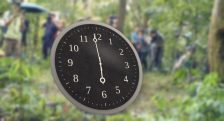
**5:59**
